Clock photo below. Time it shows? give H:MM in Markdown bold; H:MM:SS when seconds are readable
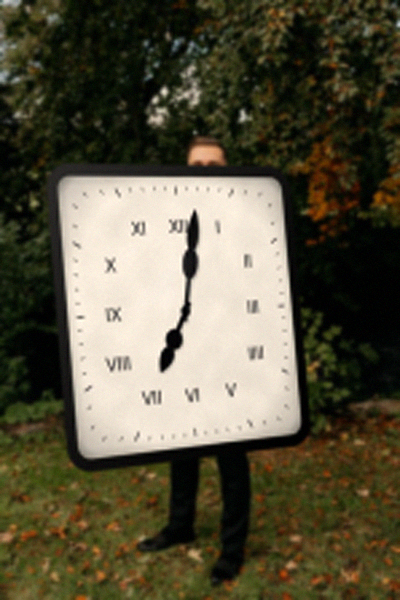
**7:02**
